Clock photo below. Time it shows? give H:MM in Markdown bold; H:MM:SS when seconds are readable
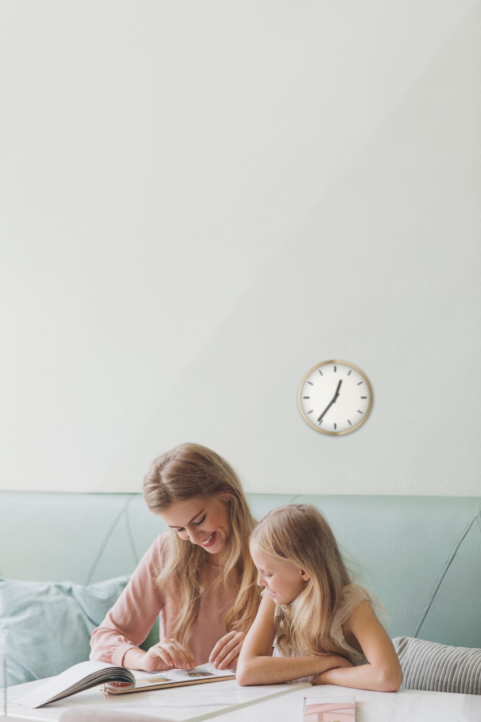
**12:36**
